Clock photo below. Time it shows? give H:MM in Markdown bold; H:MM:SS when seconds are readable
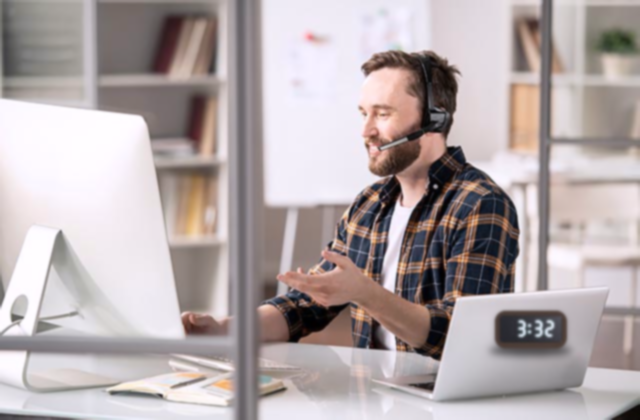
**3:32**
